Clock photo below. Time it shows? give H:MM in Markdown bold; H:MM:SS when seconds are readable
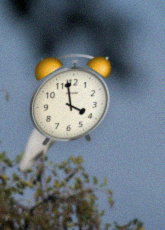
**3:58**
